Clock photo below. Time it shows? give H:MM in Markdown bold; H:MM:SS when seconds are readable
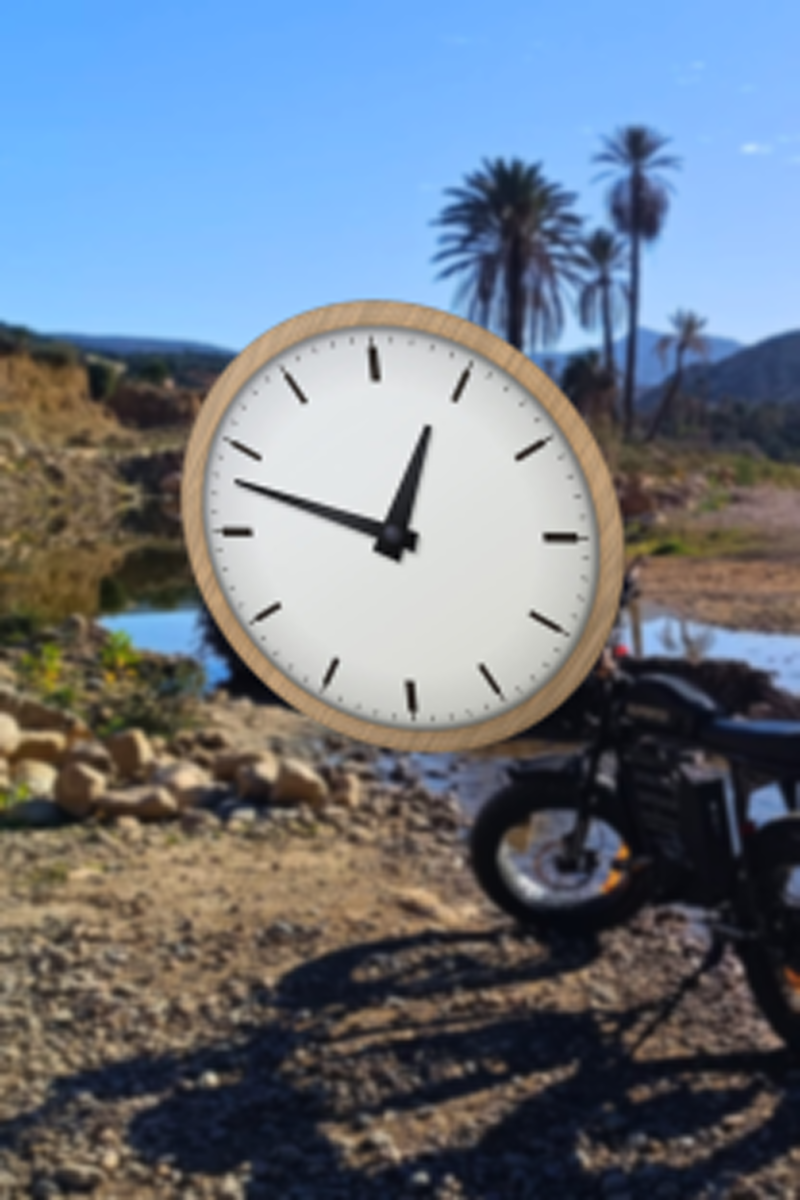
**12:48**
